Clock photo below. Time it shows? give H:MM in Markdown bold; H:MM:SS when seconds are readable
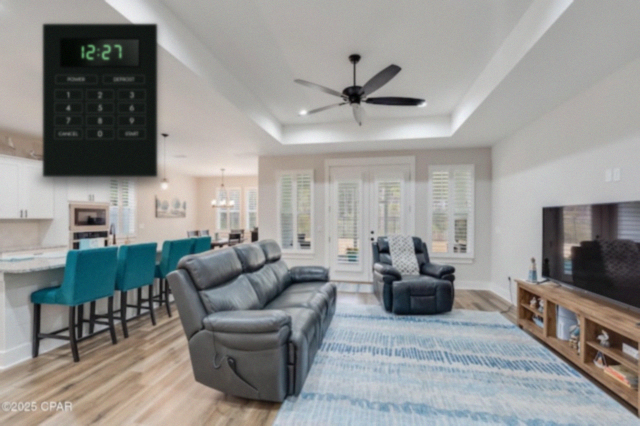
**12:27**
